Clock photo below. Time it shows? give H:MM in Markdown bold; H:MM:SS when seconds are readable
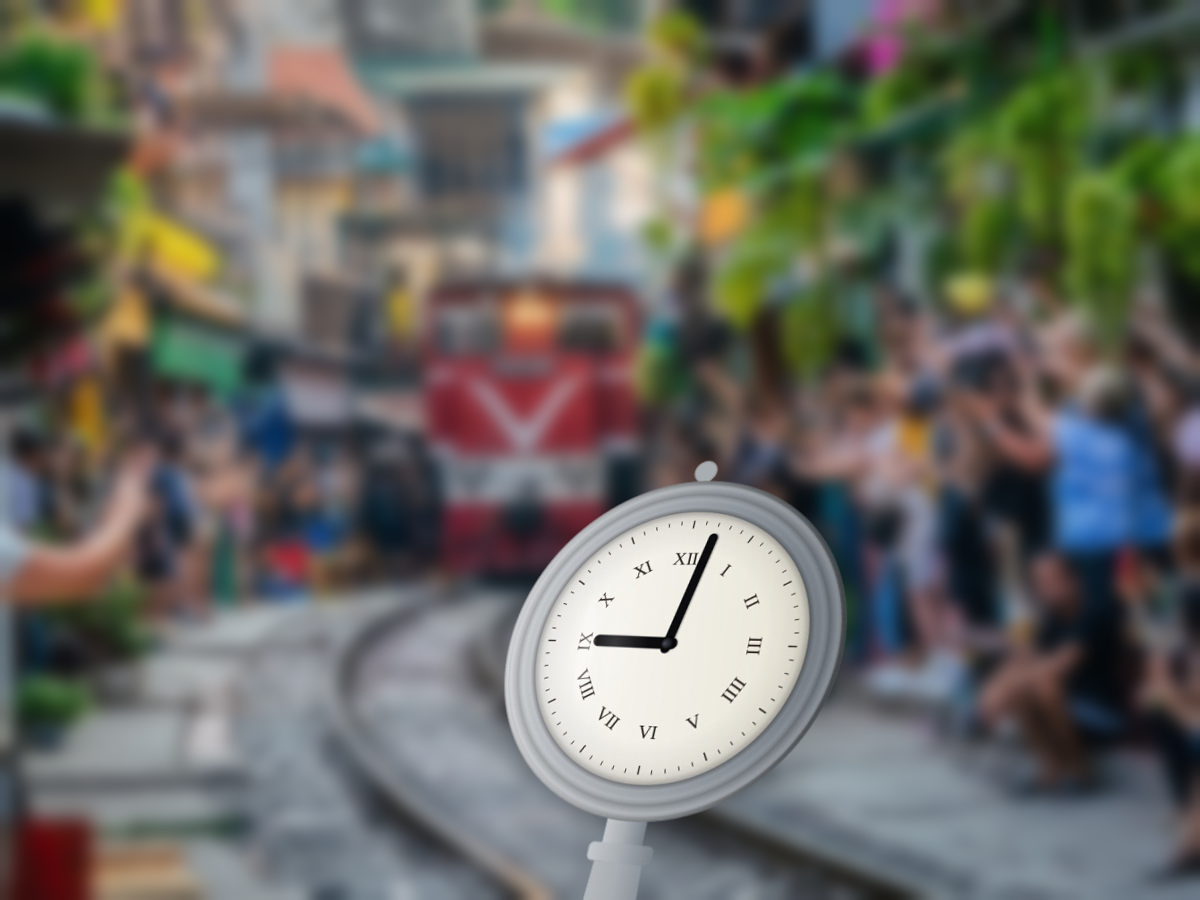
**9:02**
